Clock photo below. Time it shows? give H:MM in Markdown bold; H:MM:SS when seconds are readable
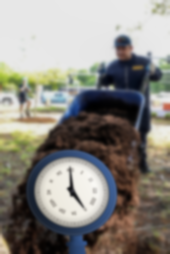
**5:00**
